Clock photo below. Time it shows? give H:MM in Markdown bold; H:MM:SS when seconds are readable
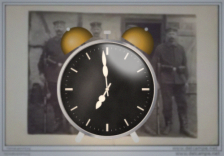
**6:59**
